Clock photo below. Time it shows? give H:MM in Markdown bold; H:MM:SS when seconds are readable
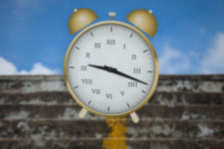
**9:18**
